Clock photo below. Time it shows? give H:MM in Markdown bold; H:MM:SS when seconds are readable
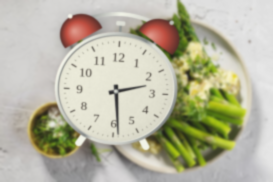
**2:29**
